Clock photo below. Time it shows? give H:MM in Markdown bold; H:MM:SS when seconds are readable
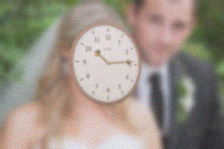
**10:14**
